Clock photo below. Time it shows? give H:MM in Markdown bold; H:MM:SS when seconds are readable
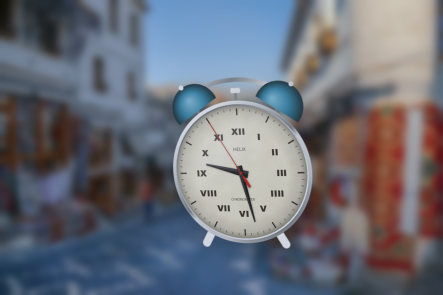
**9:27:55**
